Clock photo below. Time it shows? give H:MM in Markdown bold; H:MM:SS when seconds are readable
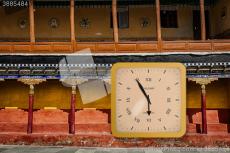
**5:55**
